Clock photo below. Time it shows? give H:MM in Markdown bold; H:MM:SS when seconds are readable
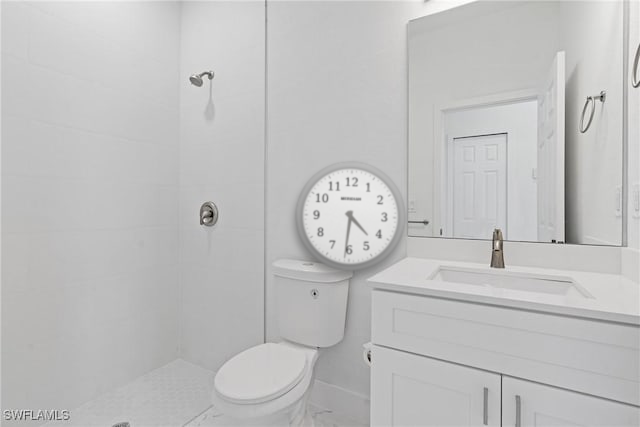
**4:31**
